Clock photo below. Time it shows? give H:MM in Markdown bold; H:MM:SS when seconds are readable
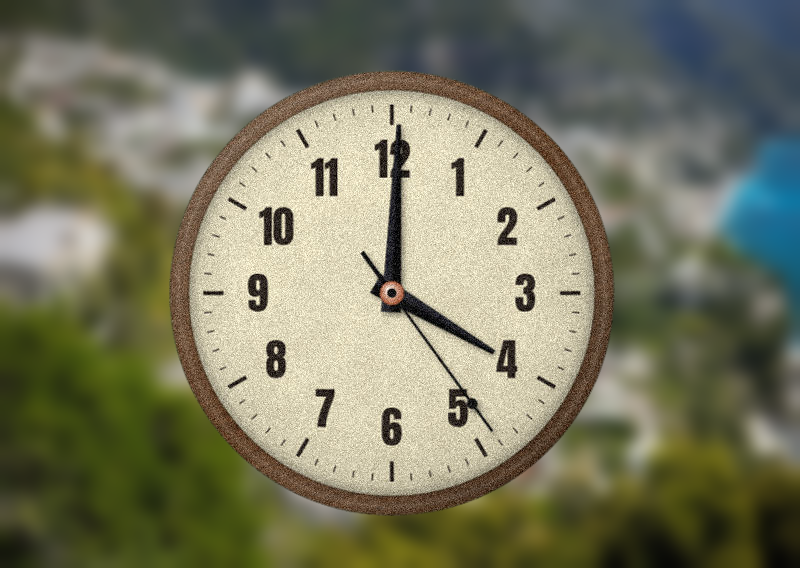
**4:00:24**
